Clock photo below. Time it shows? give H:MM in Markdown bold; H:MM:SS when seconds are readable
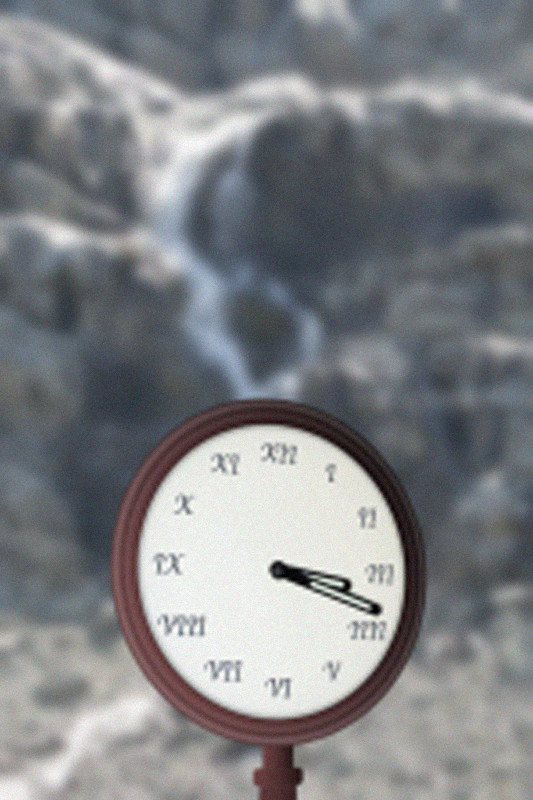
**3:18**
